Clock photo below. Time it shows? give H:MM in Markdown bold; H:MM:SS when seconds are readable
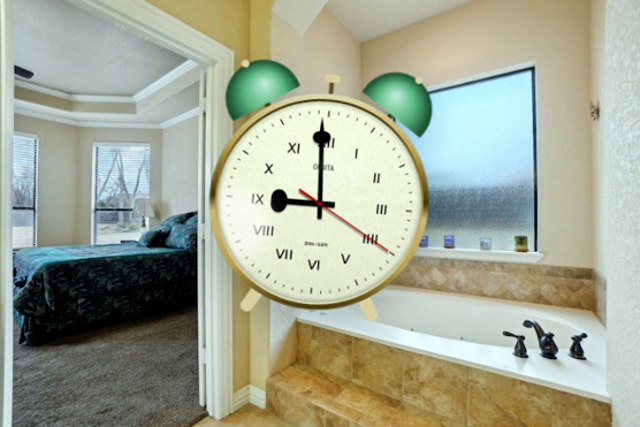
**8:59:20**
